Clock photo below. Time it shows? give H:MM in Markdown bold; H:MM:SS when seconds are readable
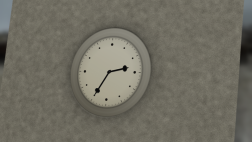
**2:35**
